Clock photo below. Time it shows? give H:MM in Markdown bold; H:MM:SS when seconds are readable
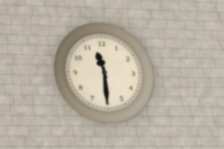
**11:30**
